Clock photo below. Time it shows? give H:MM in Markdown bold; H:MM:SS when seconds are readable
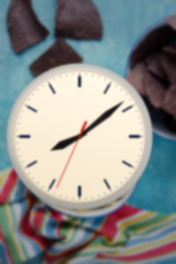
**8:08:34**
